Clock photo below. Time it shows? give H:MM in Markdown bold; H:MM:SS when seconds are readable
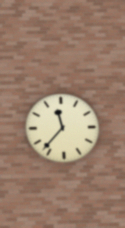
**11:37**
